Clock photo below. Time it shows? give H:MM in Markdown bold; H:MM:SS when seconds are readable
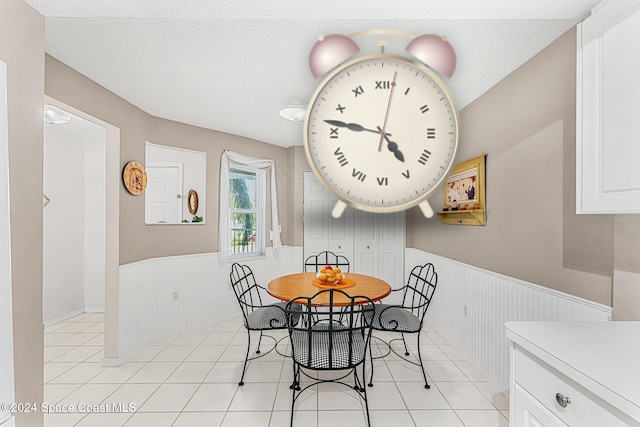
**4:47:02**
